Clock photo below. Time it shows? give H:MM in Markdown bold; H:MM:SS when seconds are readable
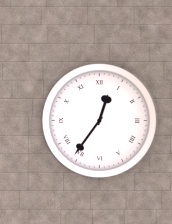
**12:36**
